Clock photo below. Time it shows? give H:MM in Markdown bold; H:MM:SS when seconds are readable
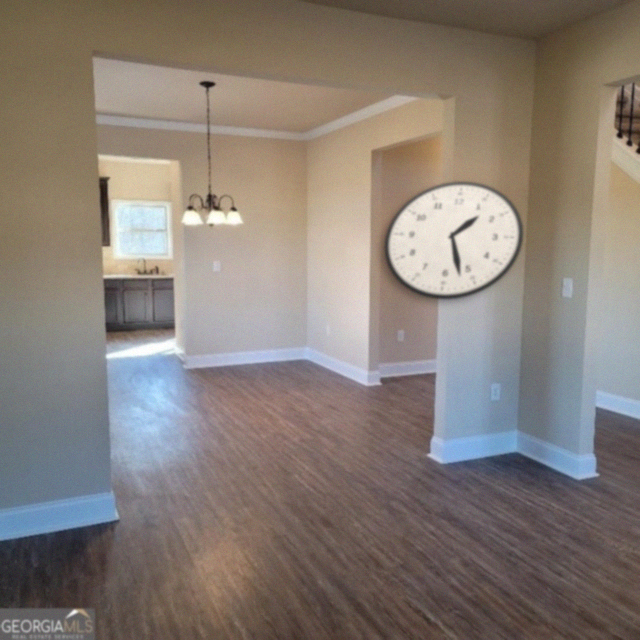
**1:27**
